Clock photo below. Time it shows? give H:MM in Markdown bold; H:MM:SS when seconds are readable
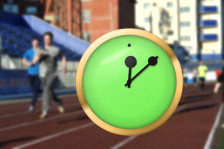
**12:08**
